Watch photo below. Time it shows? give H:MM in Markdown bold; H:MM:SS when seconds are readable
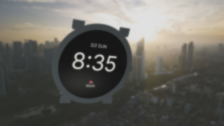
**8:35**
